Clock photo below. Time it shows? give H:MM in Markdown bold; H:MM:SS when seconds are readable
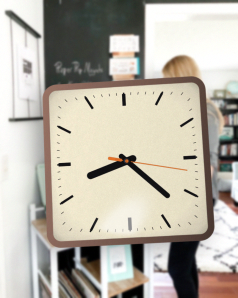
**8:22:17**
